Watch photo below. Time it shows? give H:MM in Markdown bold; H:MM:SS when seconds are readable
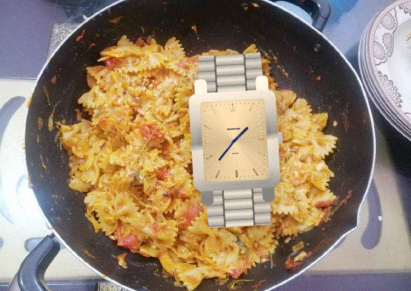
**1:37**
